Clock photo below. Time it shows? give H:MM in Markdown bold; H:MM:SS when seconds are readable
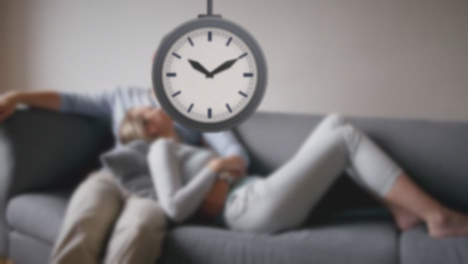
**10:10**
